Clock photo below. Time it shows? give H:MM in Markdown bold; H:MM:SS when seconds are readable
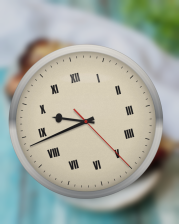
**9:43:25**
